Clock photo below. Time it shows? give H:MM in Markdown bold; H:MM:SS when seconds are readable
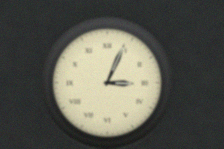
**3:04**
